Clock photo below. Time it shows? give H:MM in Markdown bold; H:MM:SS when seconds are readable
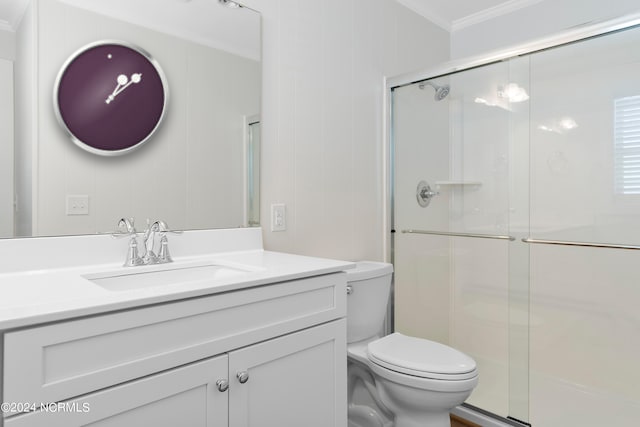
**1:09**
